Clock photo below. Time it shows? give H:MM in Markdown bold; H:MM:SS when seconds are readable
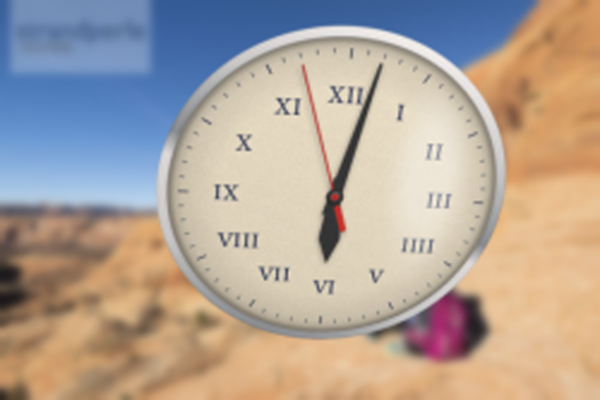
**6:01:57**
